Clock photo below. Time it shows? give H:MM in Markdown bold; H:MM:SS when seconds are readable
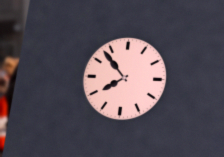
**7:53**
